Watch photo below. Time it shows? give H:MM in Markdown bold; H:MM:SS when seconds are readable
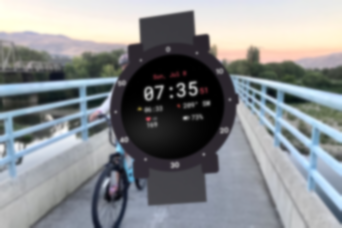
**7:35**
